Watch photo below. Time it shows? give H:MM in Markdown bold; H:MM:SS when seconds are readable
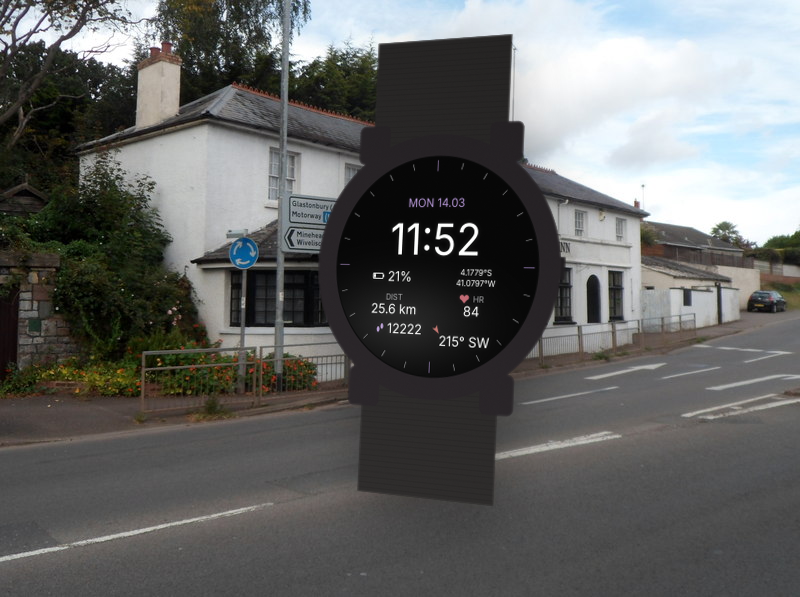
**11:52**
